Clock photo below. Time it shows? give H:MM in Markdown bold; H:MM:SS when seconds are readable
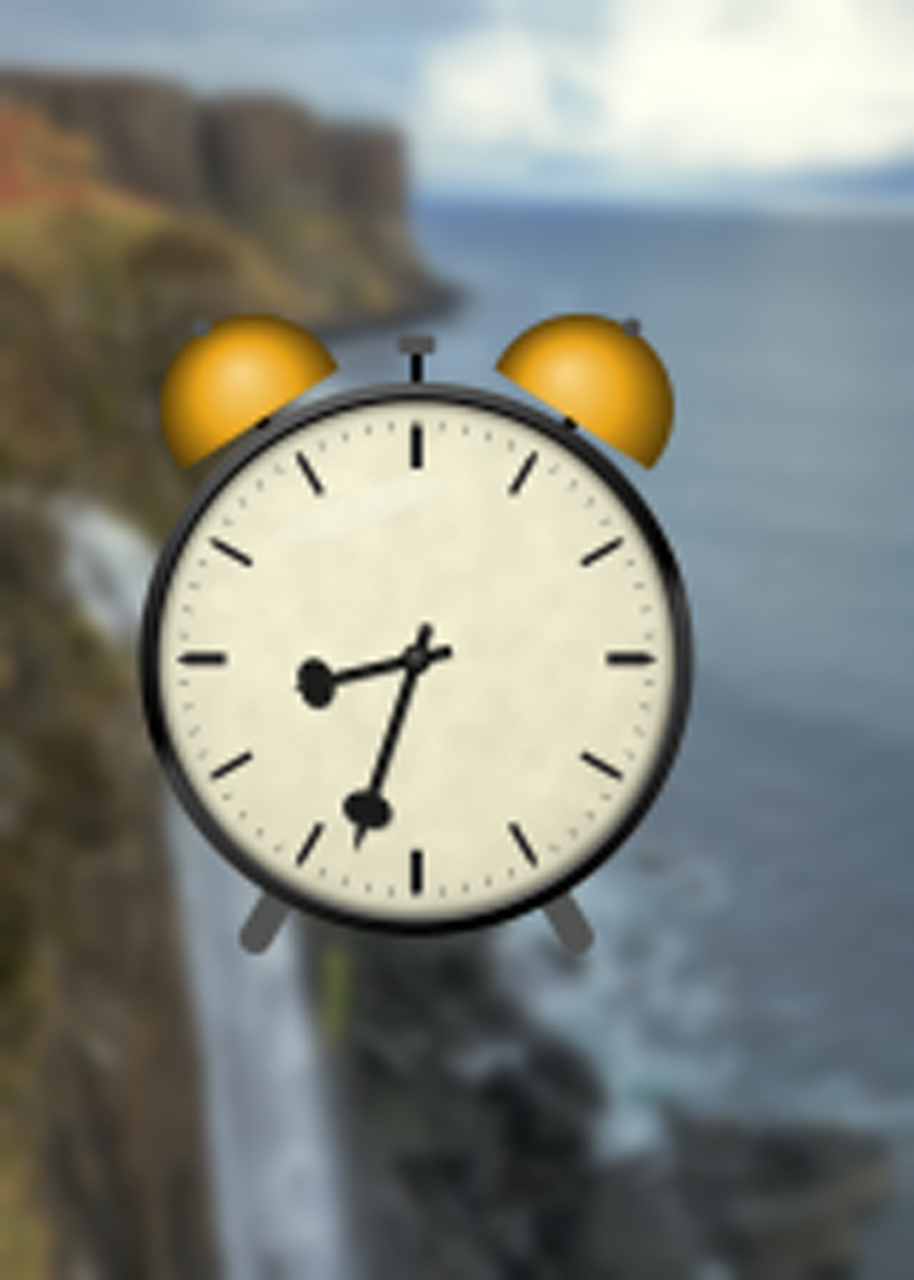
**8:33**
